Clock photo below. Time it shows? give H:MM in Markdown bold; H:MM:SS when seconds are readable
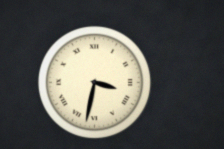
**3:32**
